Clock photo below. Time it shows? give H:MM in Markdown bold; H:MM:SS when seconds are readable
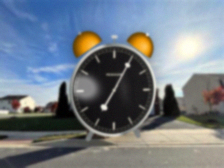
**7:05**
